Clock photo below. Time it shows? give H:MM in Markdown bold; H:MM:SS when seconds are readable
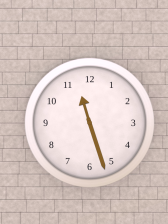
**11:27**
